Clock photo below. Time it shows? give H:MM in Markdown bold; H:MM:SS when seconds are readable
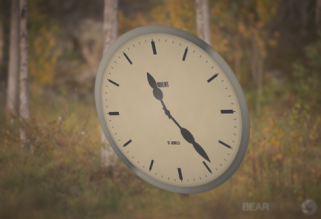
**11:24**
